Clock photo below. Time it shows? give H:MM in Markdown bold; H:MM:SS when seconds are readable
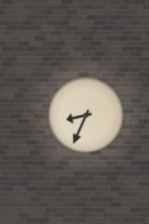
**8:34**
